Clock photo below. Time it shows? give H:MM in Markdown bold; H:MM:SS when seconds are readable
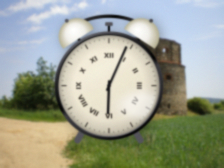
**6:04**
